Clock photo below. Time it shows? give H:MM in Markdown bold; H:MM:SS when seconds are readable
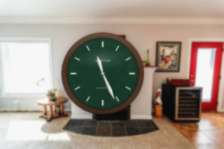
**11:26**
